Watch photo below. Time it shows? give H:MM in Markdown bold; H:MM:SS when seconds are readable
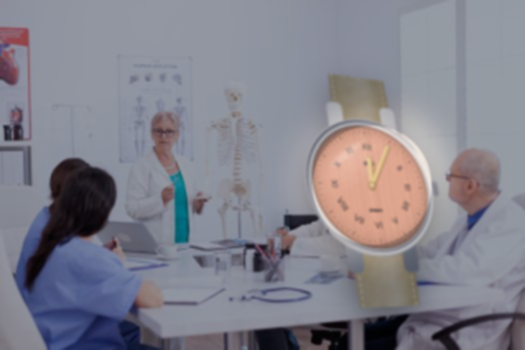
**12:05**
